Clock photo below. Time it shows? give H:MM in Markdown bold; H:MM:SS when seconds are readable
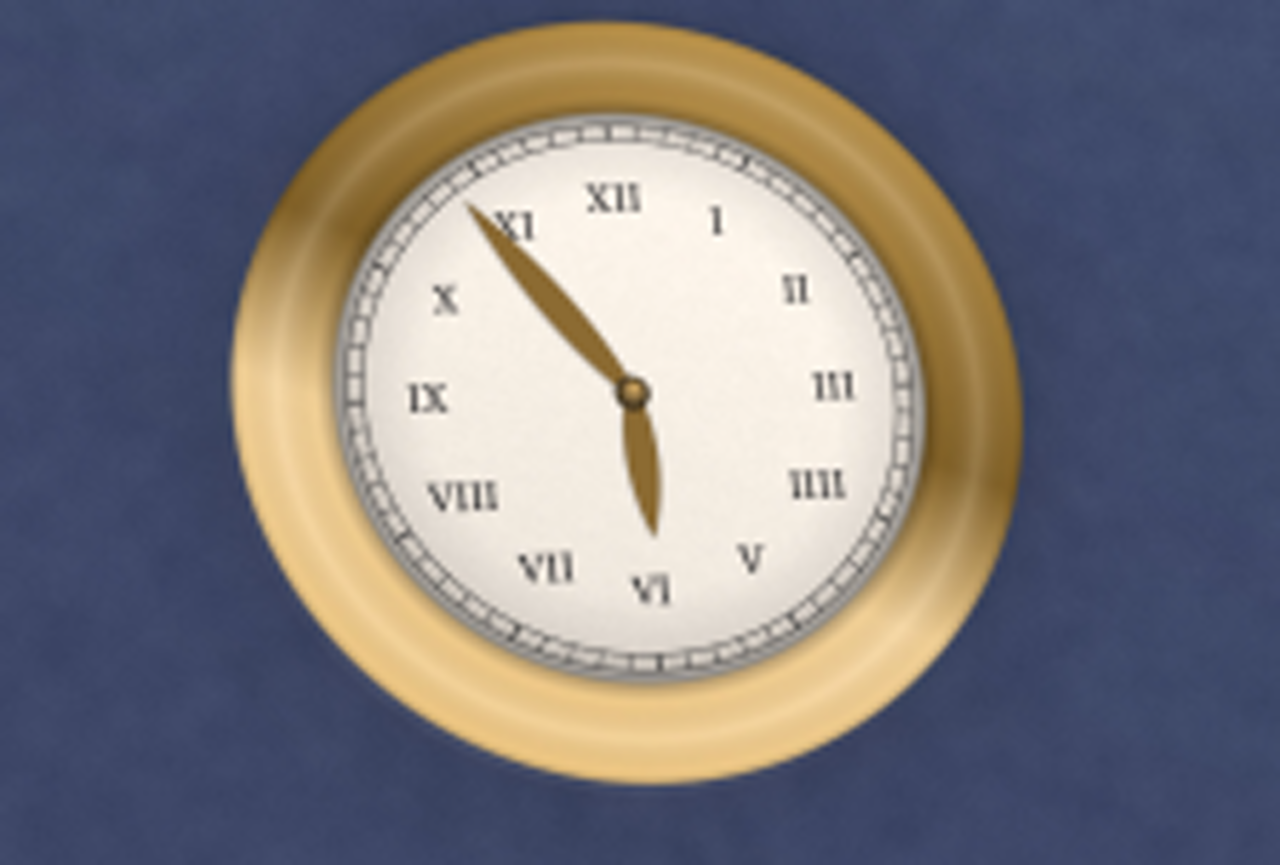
**5:54**
